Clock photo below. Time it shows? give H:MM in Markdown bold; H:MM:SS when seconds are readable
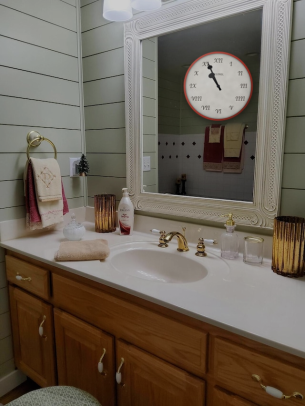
**10:56**
